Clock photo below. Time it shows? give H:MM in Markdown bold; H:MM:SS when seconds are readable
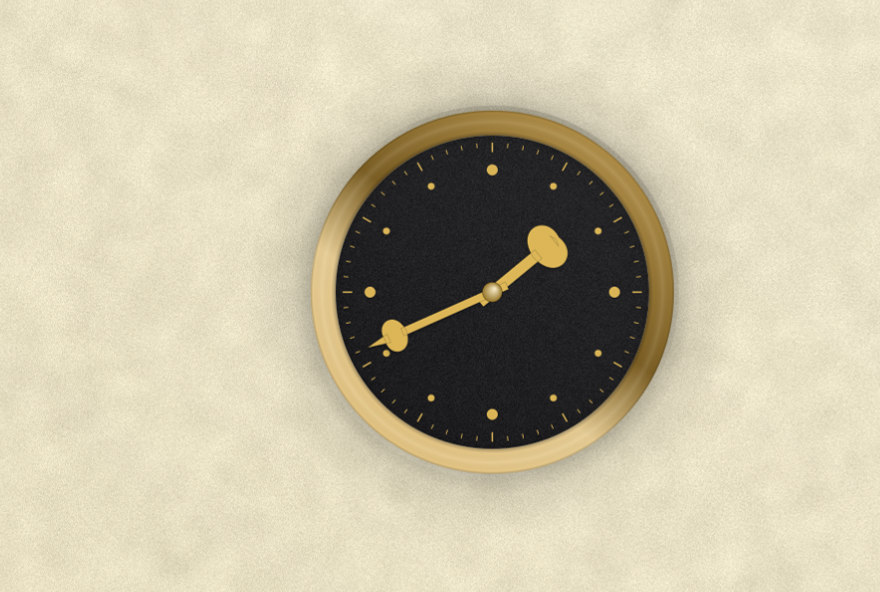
**1:41**
